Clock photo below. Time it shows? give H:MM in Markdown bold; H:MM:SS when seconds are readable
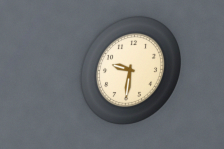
**9:30**
